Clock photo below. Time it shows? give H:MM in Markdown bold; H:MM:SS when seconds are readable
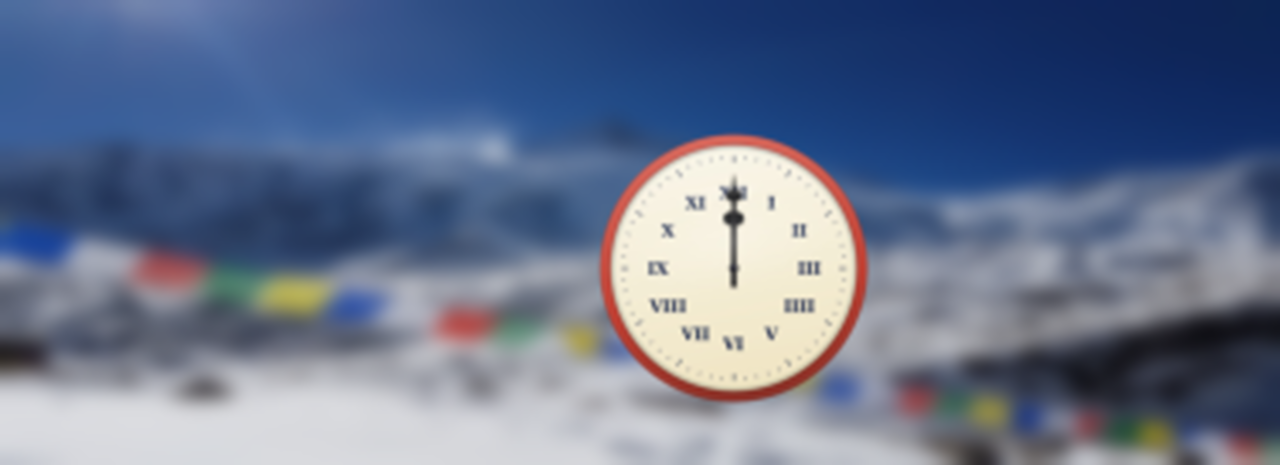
**12:00**
